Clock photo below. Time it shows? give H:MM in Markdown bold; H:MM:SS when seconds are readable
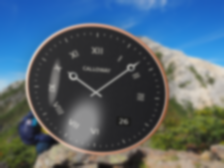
**10:08**
